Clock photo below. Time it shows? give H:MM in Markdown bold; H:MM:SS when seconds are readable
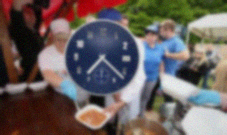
**7:22**
